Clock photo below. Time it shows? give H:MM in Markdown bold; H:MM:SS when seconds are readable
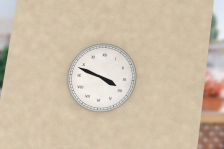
**3:48**
